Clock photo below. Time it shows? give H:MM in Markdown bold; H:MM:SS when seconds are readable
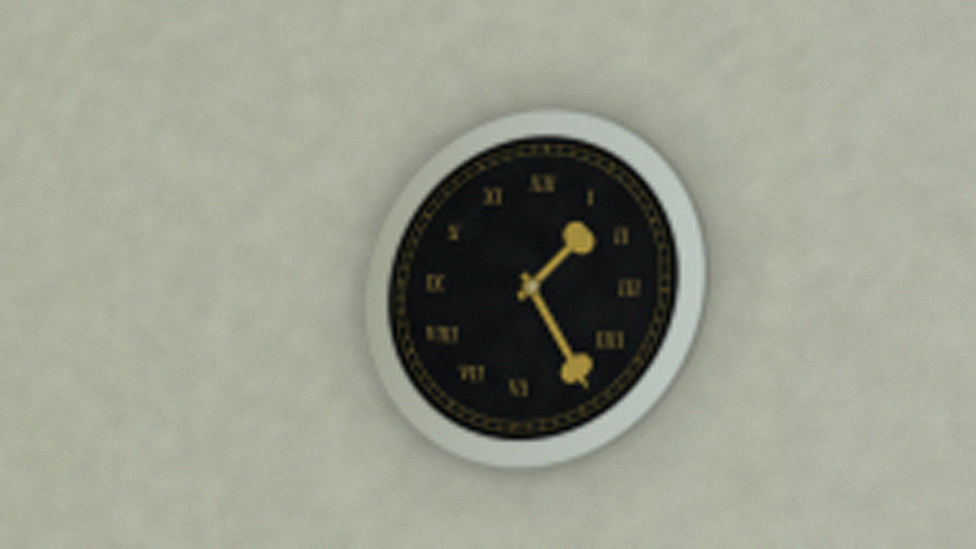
**1:24**
